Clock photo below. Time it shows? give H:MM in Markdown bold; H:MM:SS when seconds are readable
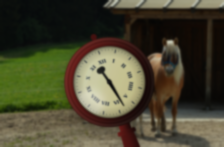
**11:28**
